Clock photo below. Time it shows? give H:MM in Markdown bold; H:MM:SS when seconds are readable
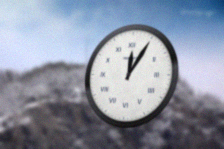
**12:05**
